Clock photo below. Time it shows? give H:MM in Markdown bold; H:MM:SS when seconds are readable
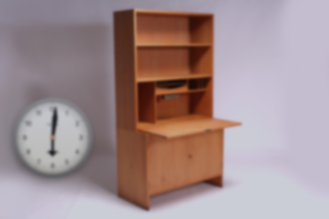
**6:01**
